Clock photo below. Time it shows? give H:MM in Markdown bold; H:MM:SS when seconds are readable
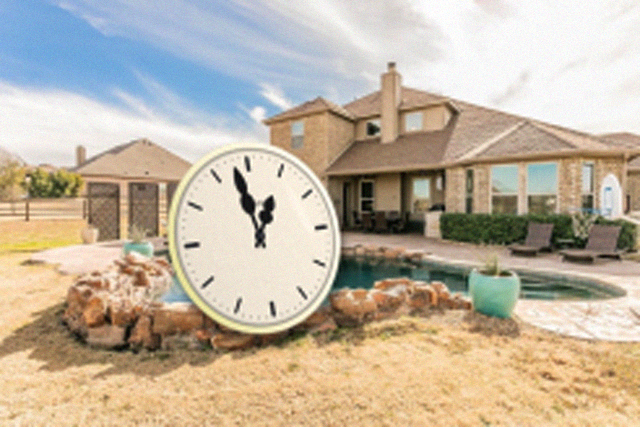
**12:58**
